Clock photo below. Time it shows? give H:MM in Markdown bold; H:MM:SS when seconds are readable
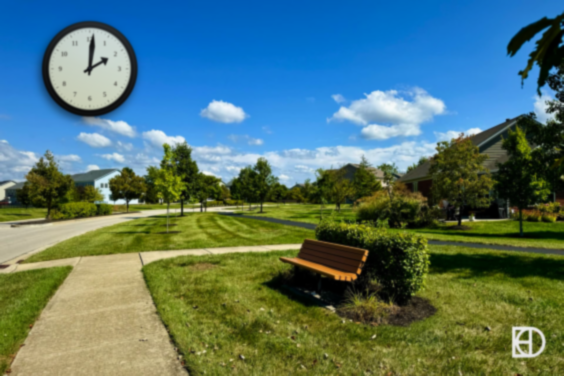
**2:01**
